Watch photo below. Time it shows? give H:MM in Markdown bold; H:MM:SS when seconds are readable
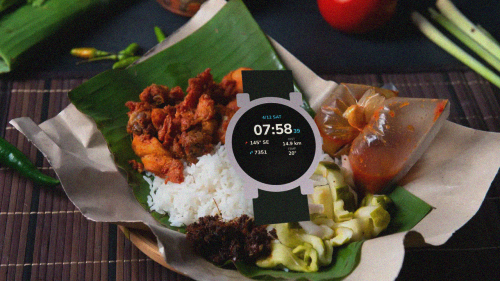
**7:58**
